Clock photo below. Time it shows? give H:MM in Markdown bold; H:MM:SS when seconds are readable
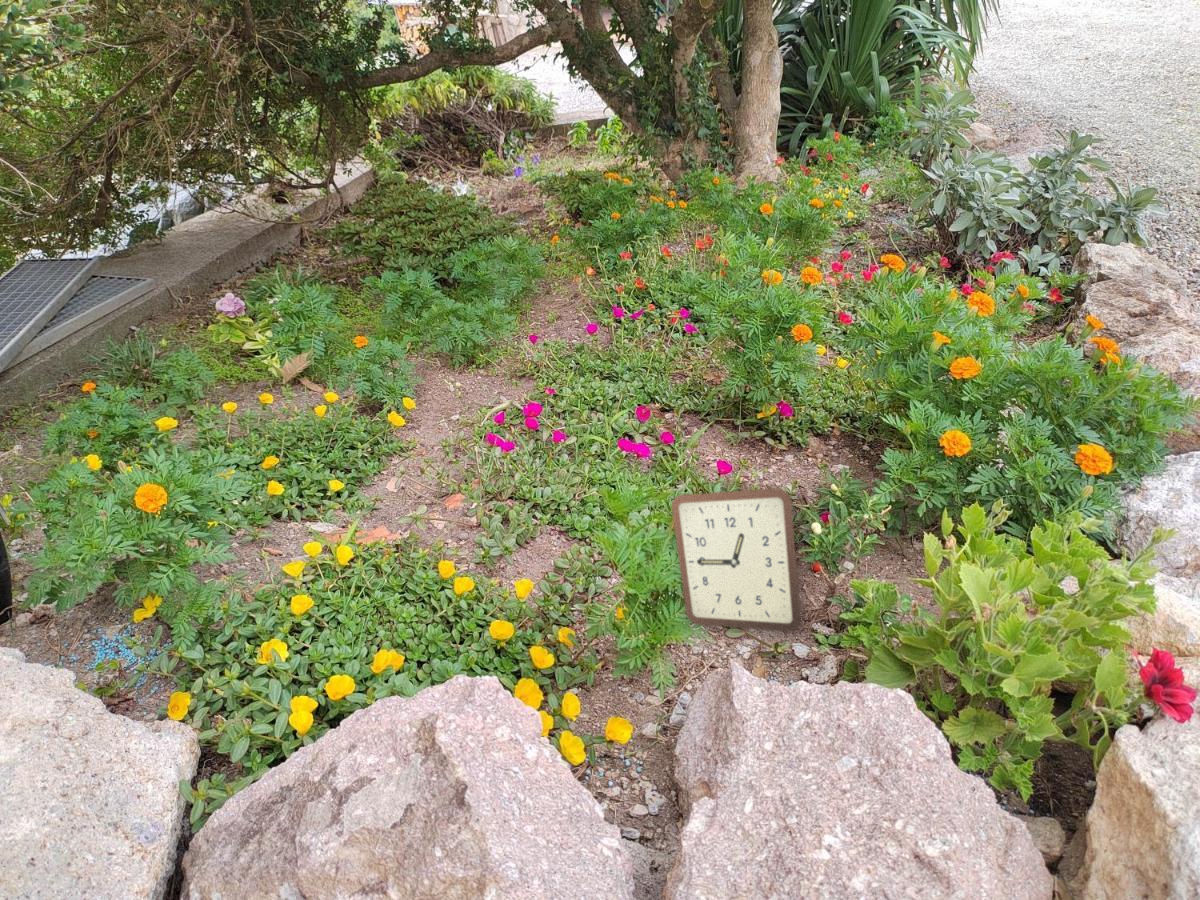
**12:45**
